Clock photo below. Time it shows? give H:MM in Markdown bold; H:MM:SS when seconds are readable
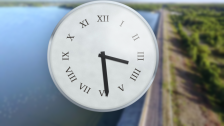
**3:29**
